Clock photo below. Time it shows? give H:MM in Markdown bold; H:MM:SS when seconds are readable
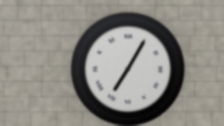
**7:05**
